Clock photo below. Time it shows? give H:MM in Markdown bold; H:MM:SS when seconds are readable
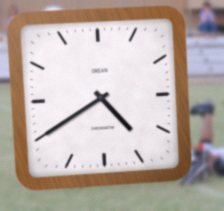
**4:40**
